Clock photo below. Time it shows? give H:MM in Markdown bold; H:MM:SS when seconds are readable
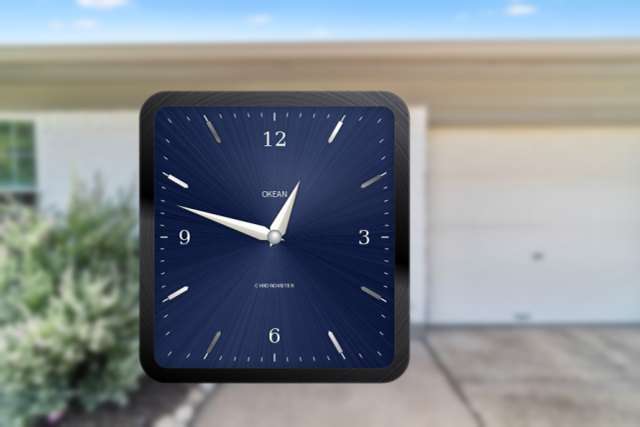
**12:48**
